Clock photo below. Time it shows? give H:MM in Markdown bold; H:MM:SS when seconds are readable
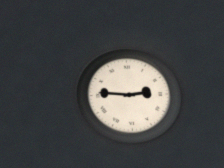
**2:46**
